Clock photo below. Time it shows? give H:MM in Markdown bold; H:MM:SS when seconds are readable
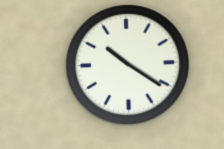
**10:21**
